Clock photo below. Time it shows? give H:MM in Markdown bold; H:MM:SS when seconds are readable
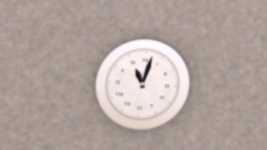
**11:02**
